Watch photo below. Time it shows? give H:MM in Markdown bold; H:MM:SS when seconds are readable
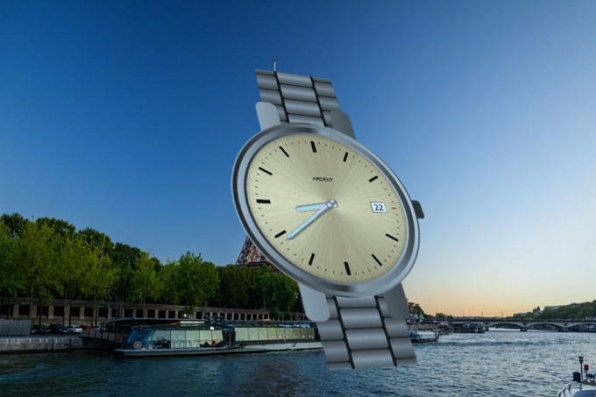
**8:39**
